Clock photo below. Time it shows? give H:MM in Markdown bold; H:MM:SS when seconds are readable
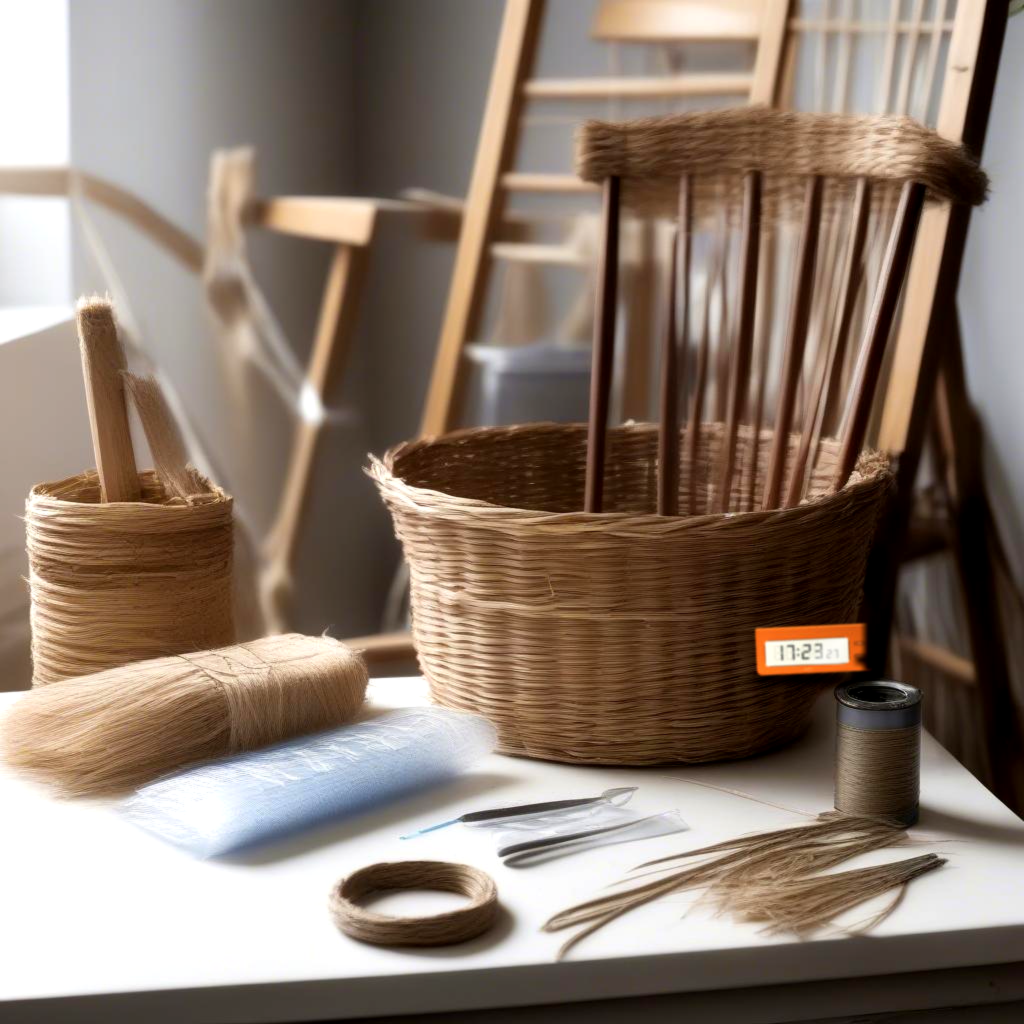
**17:23**
